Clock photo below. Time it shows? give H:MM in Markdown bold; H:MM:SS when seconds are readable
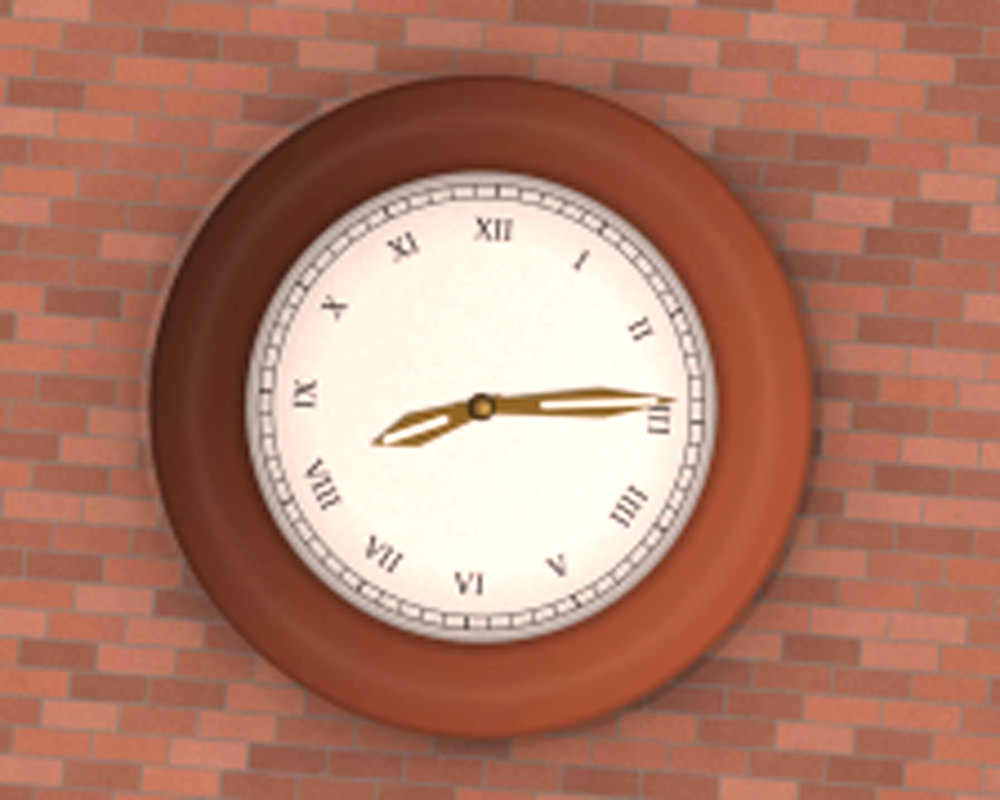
**8:14**
